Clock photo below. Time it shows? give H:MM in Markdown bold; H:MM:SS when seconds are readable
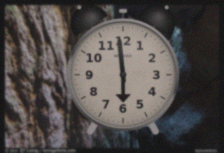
**5:59**
